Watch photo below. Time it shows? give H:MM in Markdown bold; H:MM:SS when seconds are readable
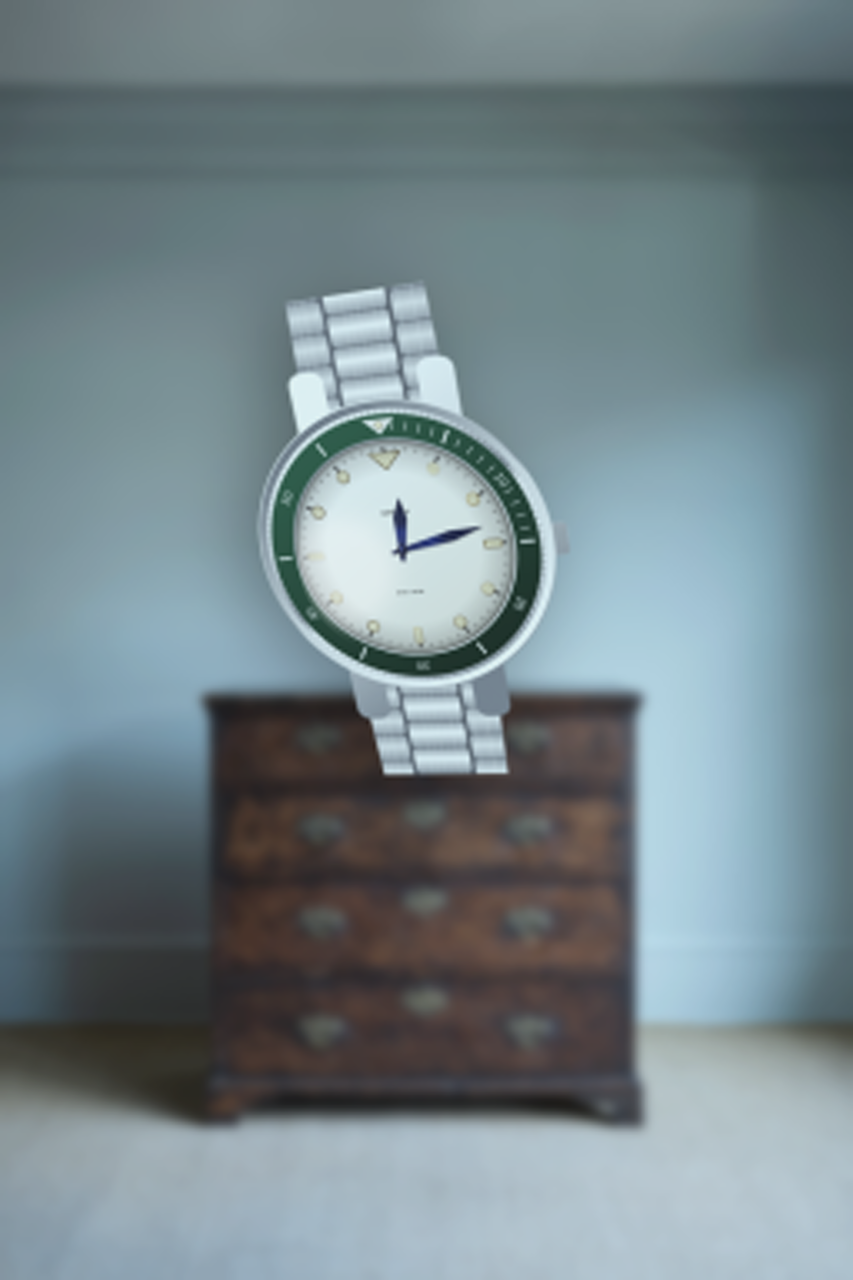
**12:13**
